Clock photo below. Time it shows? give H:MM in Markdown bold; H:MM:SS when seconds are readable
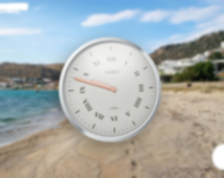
**9:48**
